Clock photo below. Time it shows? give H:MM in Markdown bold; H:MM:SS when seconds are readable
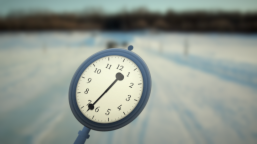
**12:33**
